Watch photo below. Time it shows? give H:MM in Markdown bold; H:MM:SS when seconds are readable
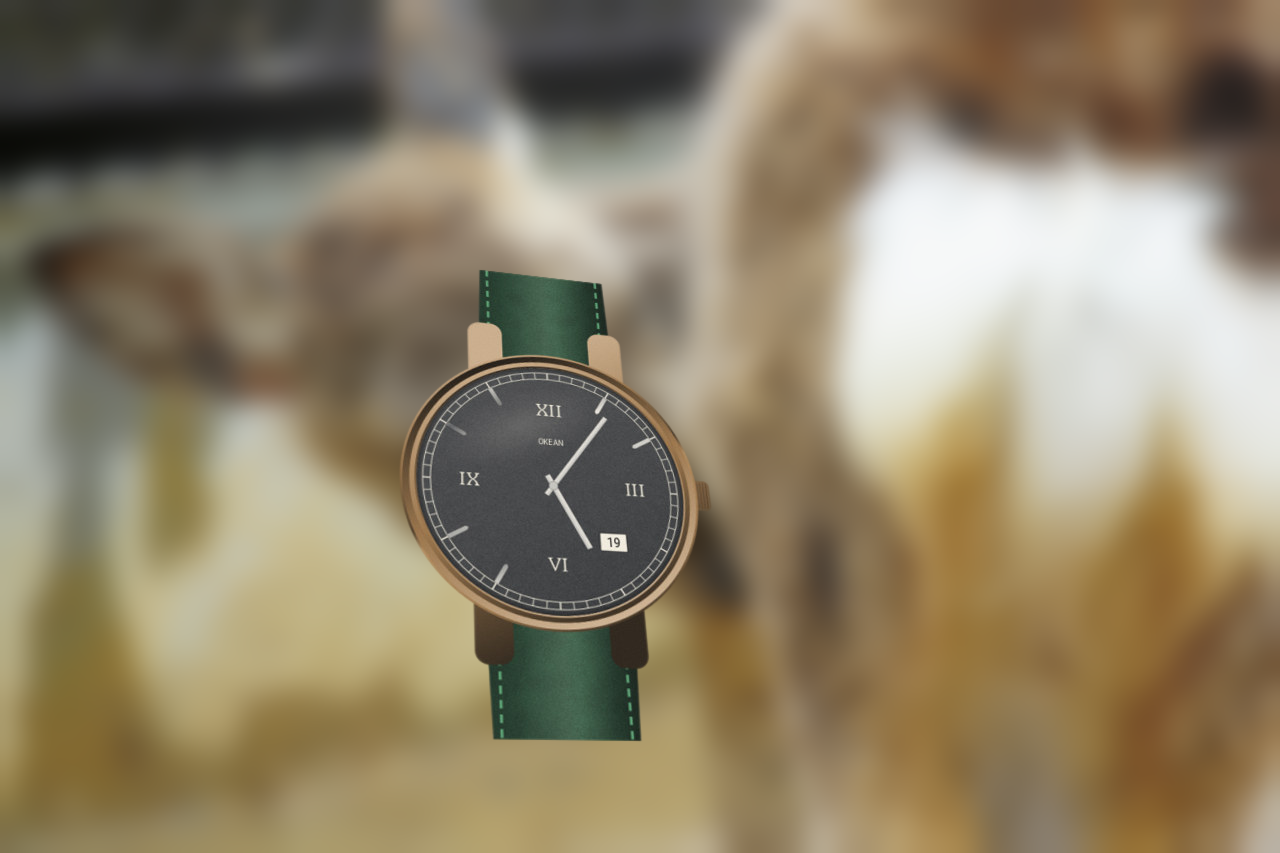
**5:06**
